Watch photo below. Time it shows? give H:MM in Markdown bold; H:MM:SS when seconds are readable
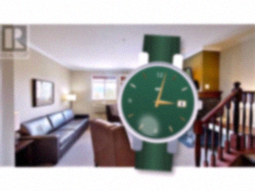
**3:02**
